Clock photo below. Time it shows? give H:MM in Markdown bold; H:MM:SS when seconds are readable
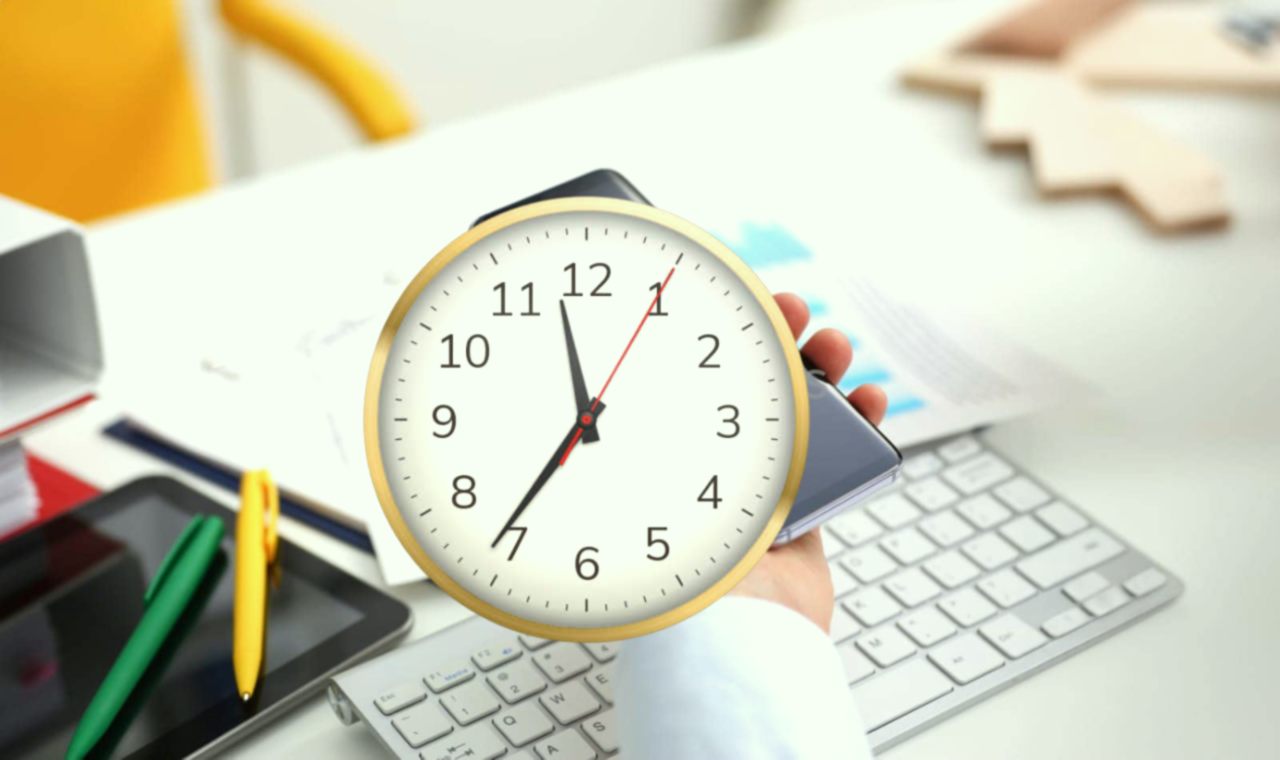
**11:36:05**
